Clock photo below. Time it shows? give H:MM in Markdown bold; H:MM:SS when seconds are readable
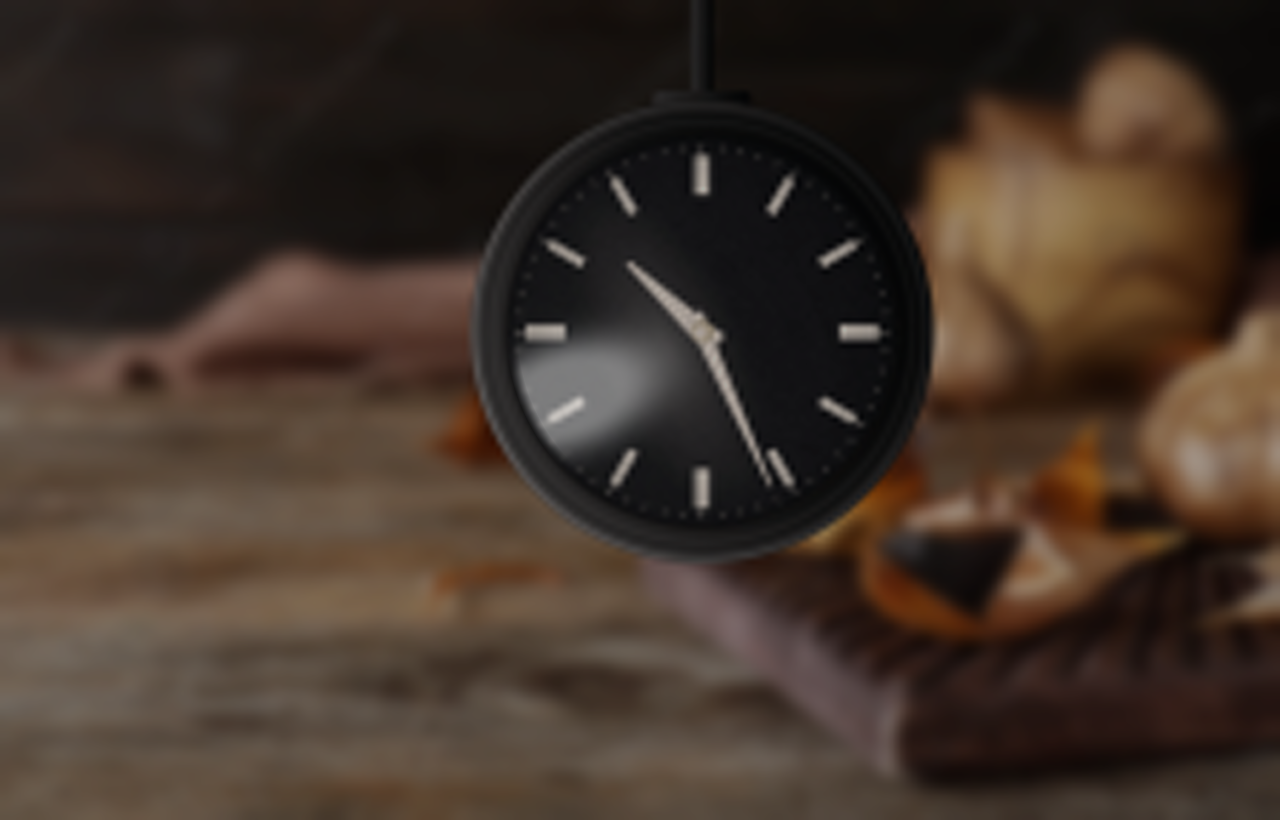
**10:26**
